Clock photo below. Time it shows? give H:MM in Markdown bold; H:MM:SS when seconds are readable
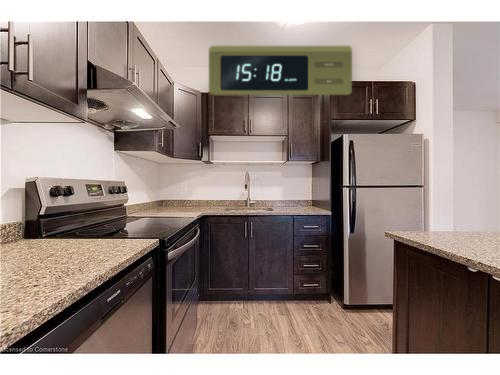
**15:18**
